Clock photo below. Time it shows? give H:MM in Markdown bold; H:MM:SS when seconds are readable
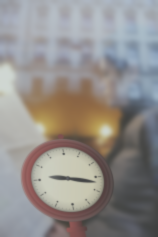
**9:17**
